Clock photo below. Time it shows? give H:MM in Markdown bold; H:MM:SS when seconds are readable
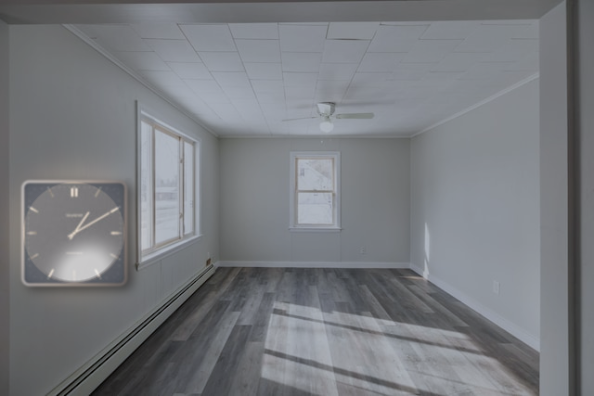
**1:10**
